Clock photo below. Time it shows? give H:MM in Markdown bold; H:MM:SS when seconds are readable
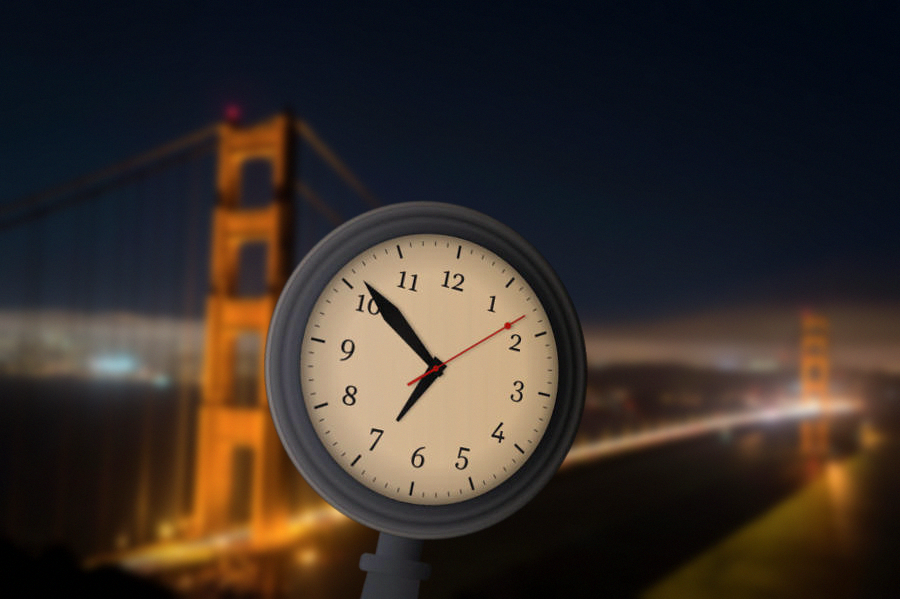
**6:51:08**
